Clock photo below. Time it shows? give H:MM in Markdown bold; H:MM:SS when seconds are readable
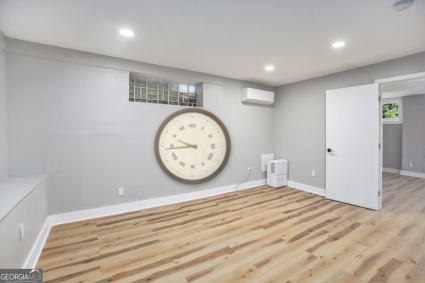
**9:44**
